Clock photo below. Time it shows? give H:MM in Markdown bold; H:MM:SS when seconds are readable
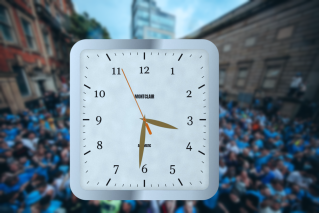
**3:30:56**
